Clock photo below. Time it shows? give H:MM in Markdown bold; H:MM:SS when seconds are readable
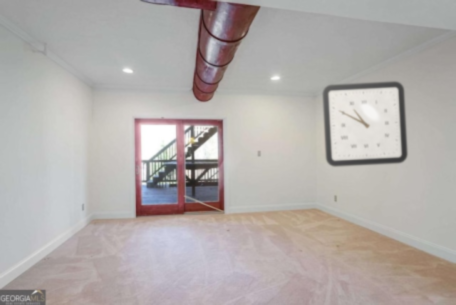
**10:50**
